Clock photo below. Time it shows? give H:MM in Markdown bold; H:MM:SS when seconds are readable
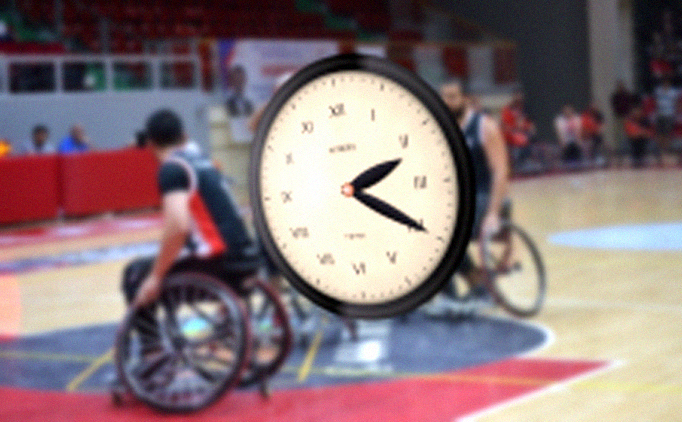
**2:20**
